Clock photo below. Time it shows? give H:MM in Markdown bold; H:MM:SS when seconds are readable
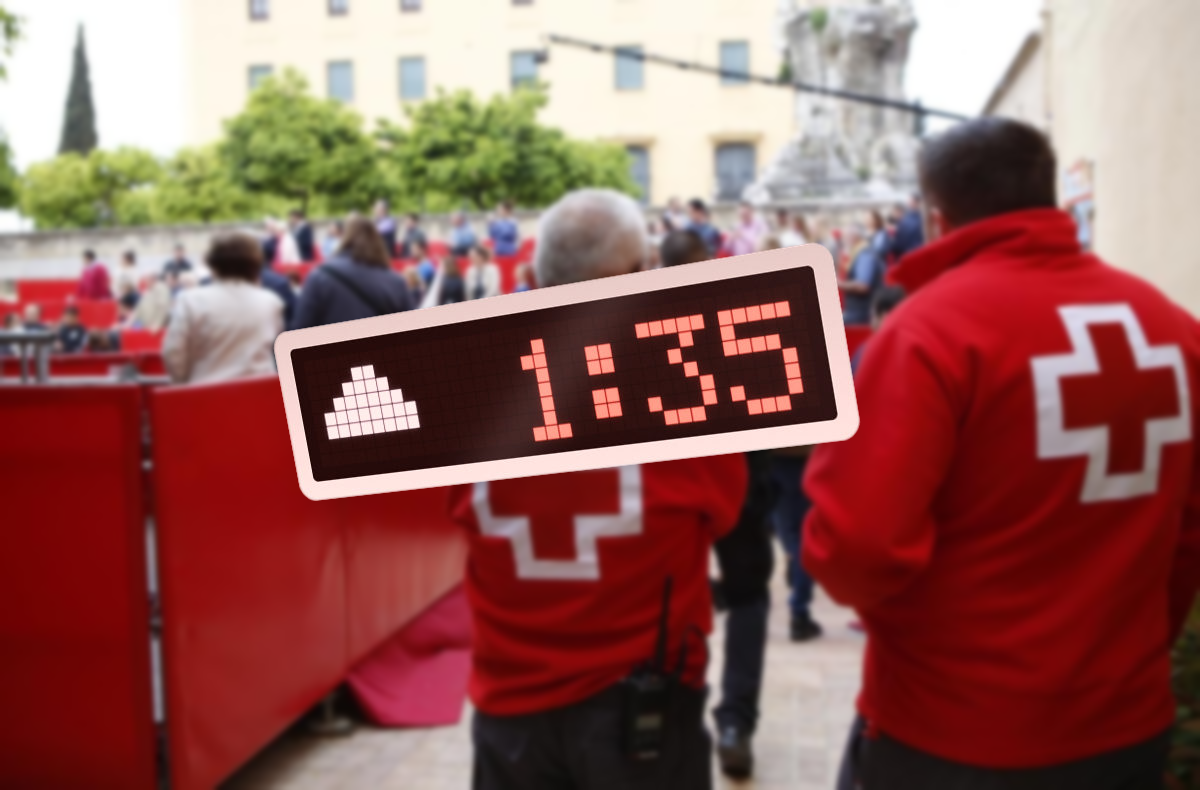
**1:35**
